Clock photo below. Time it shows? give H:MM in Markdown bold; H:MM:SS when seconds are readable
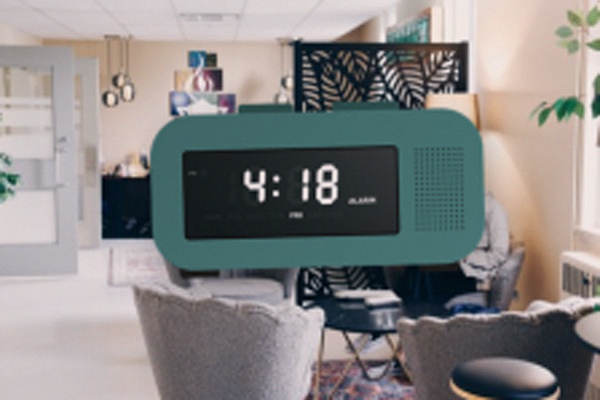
**4:18**
